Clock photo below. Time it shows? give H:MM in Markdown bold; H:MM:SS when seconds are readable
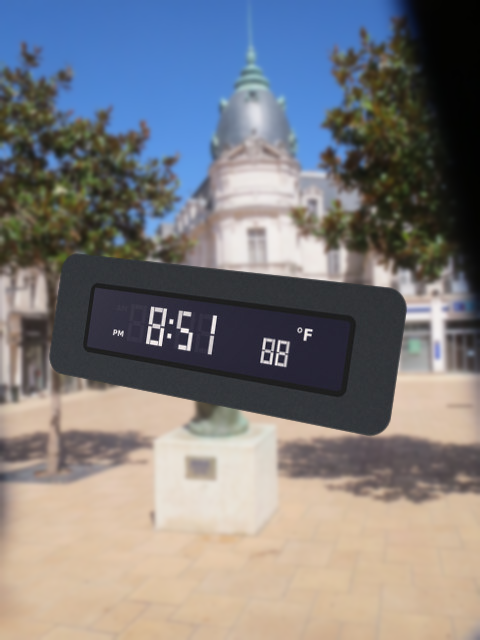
**8:51**
